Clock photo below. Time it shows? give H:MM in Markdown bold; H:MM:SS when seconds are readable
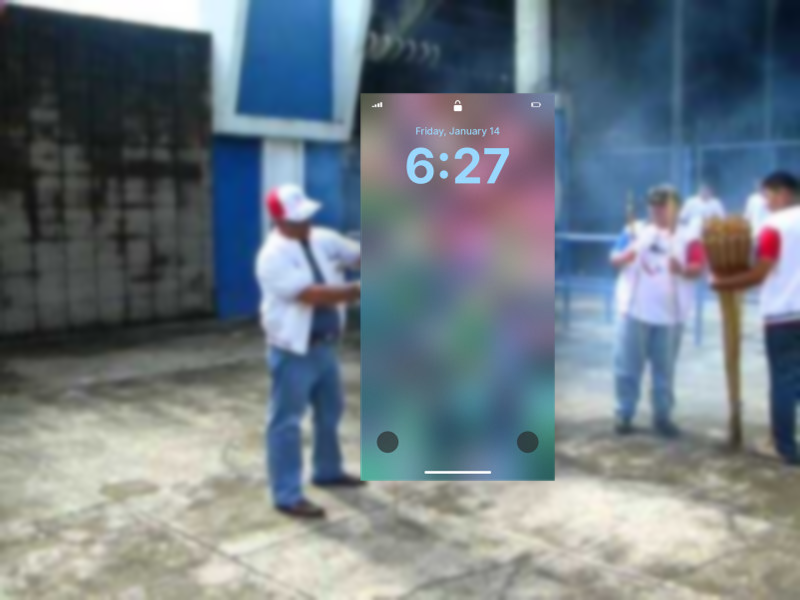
**6:27**
